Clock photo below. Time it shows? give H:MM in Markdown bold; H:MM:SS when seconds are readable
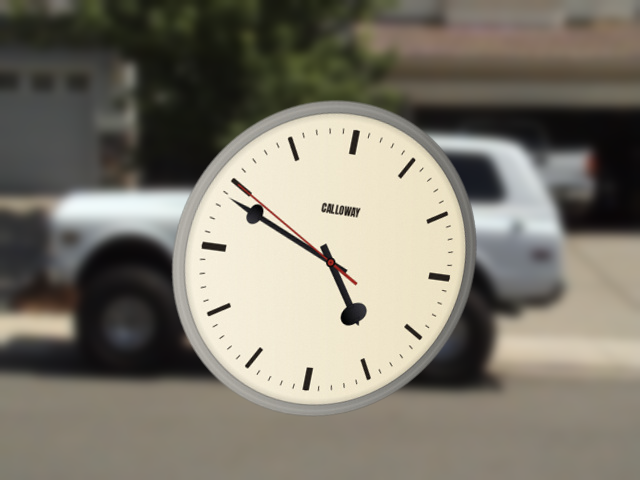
**4:48:50**
